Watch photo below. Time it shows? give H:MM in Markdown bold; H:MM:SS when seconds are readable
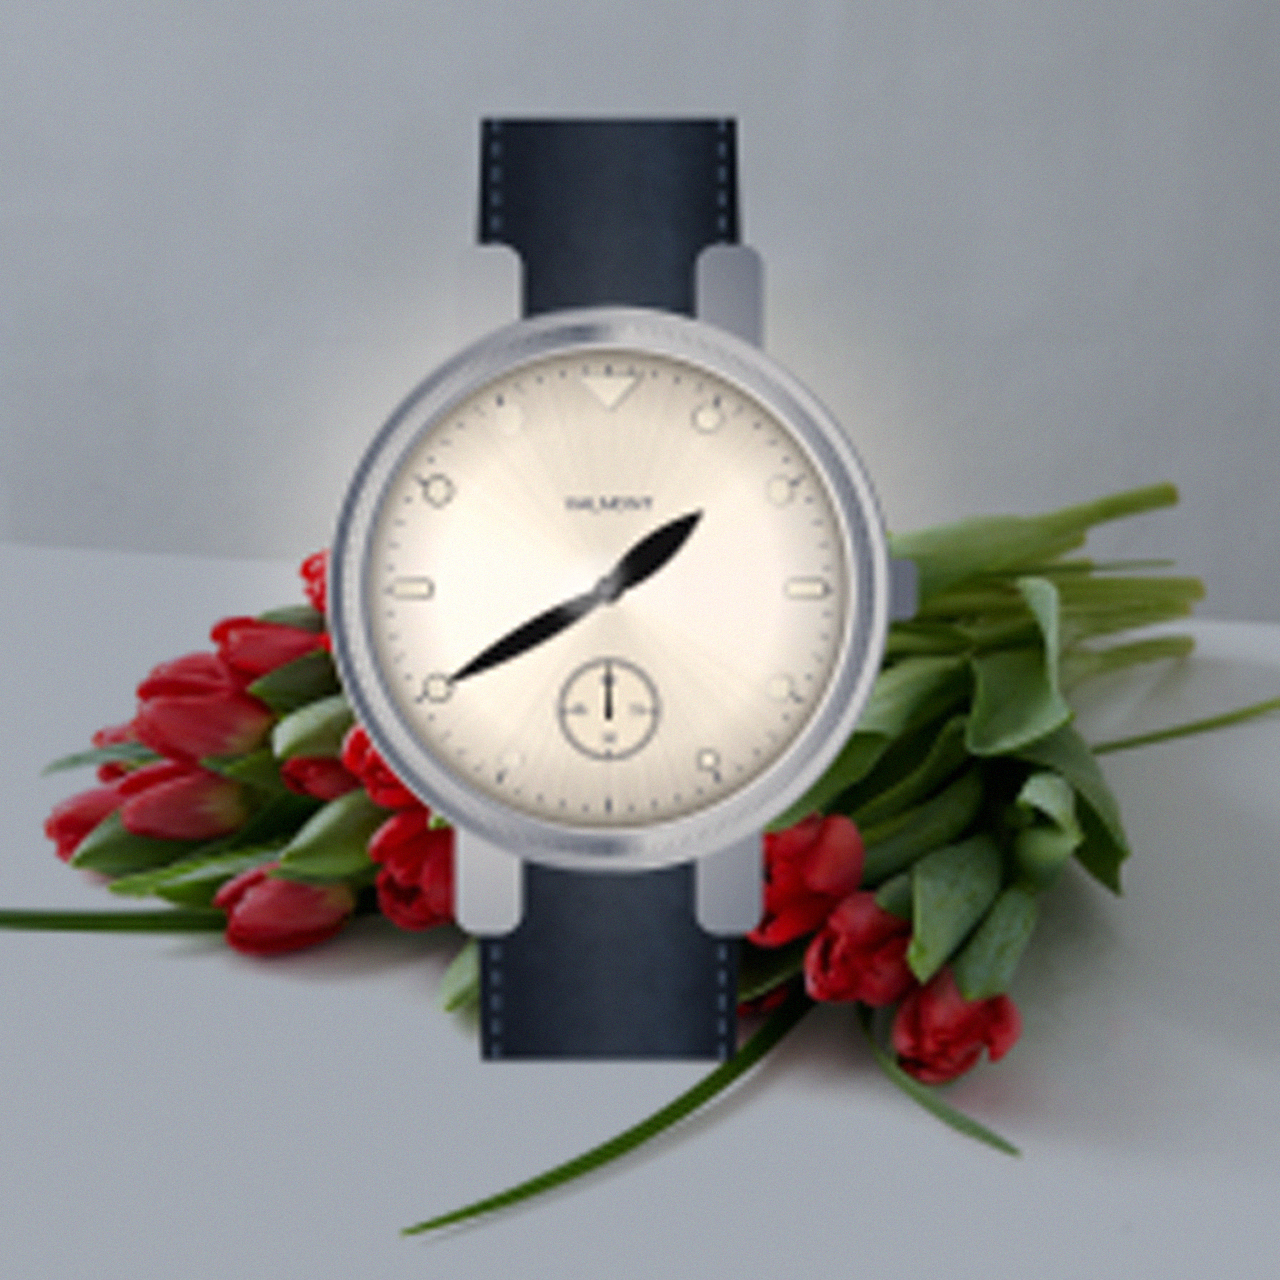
**1:40**
